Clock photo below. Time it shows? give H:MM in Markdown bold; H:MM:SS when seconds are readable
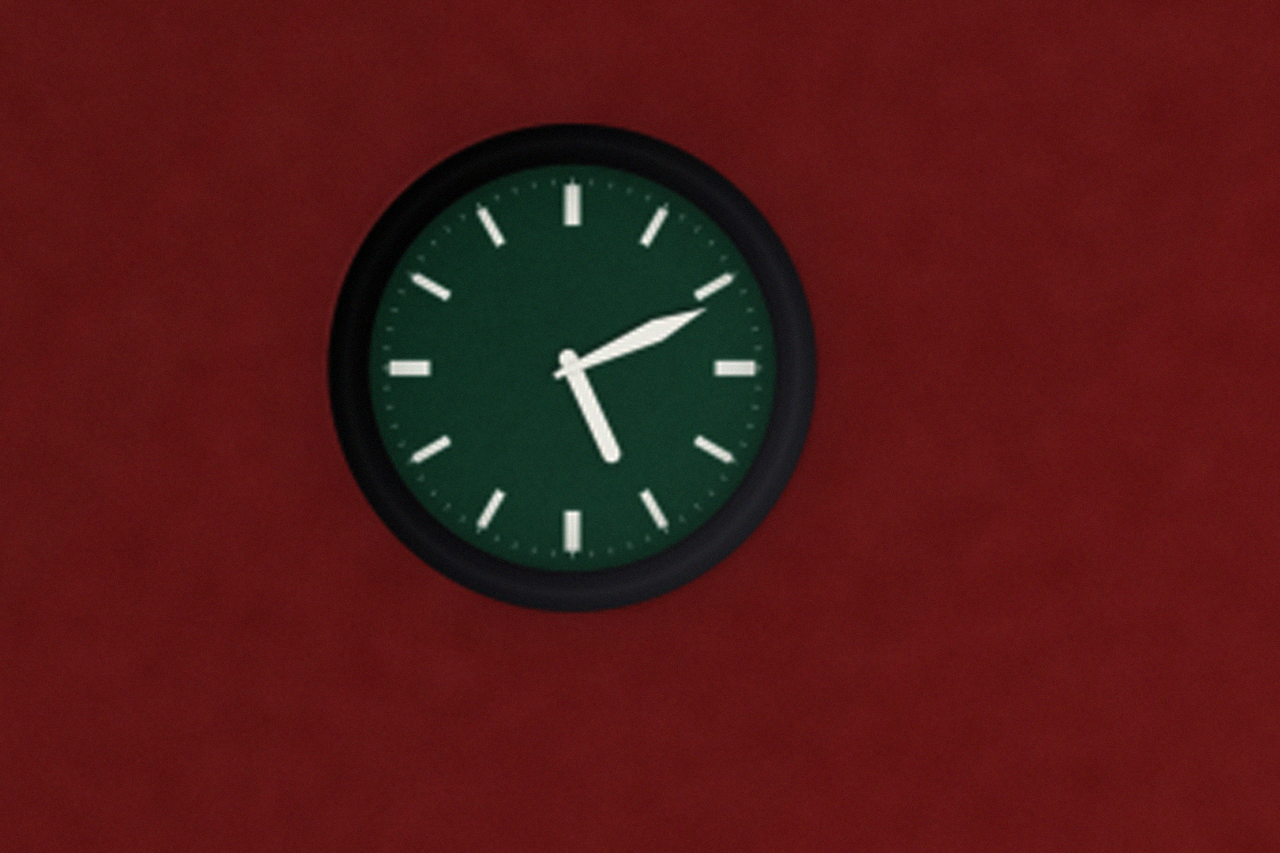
**5:11**
